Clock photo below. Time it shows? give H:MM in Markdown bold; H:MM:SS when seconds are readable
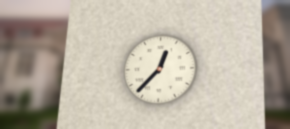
**12:37**
